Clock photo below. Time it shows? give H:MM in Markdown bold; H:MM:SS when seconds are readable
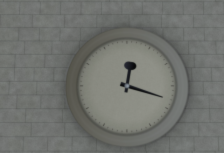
**12:18**
